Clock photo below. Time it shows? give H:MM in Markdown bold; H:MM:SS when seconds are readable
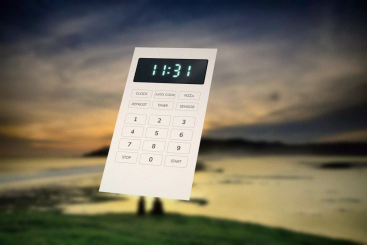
**11:31**
